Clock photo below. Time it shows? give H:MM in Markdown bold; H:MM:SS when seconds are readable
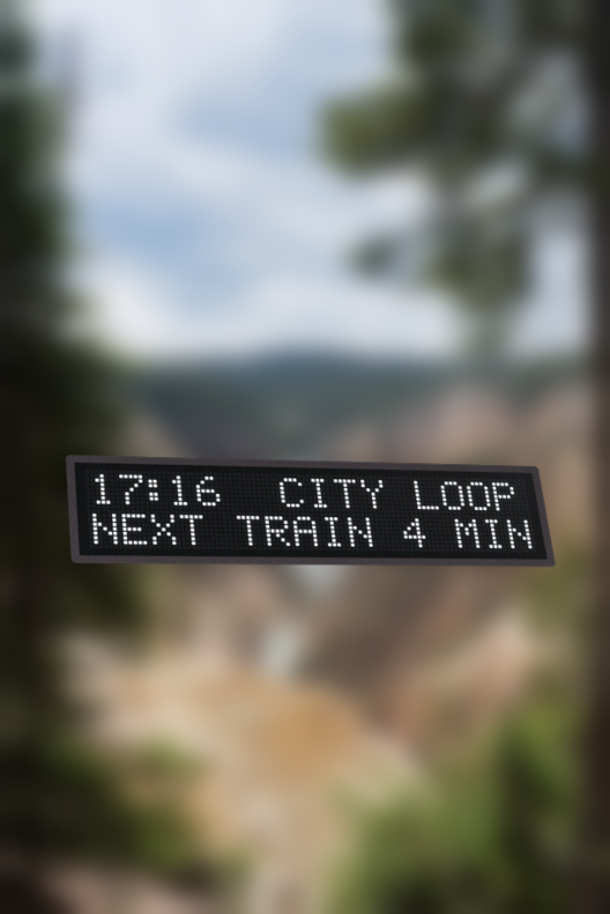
**17:16**
